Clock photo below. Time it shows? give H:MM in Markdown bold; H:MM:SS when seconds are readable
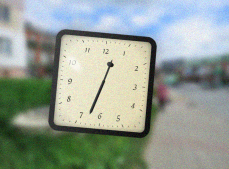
**12:33**
